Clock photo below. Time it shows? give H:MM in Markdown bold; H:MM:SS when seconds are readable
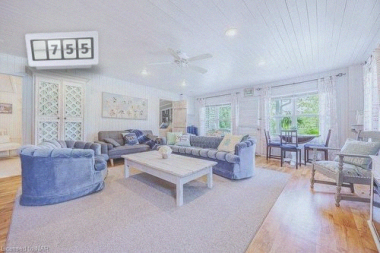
**7:55**
